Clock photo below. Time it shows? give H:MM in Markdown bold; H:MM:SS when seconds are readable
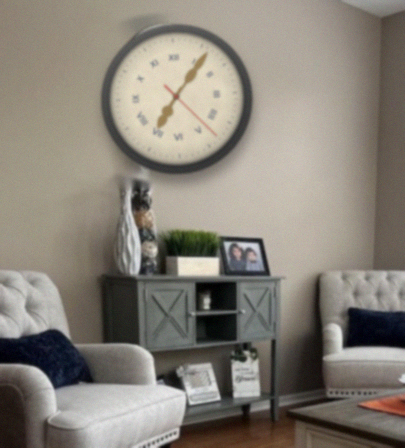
**7:06:23**
